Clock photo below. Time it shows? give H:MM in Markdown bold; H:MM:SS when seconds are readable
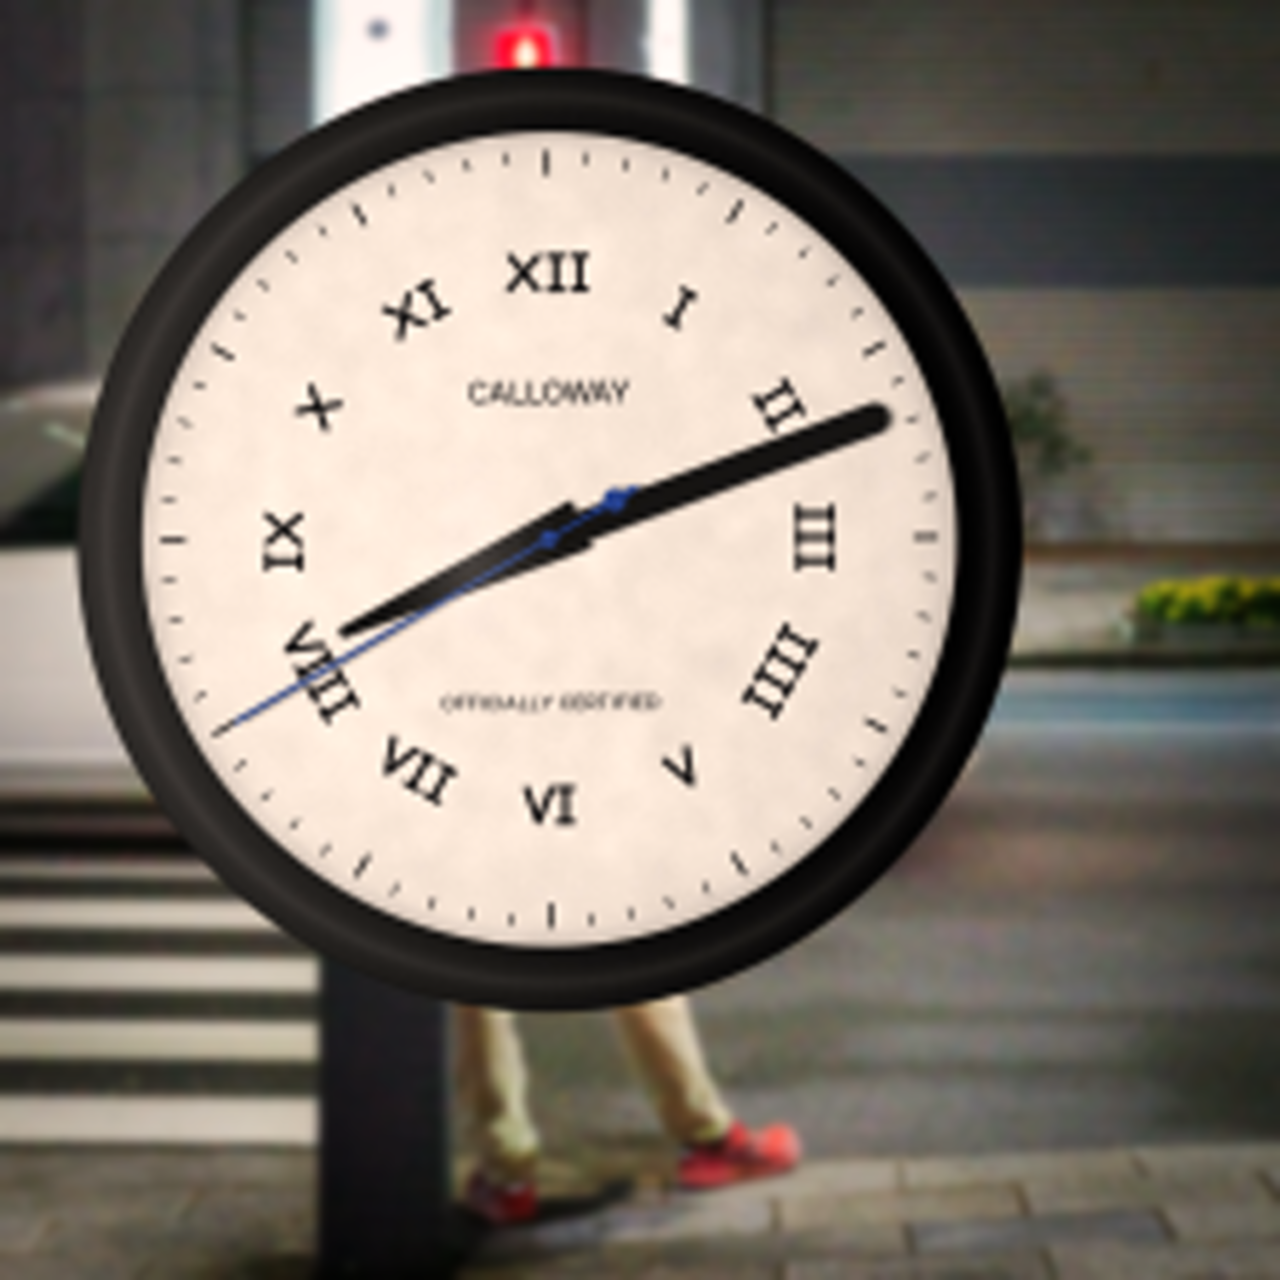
**8:11:40**
